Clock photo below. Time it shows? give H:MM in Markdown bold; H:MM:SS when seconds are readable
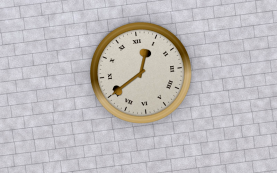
**12:40**
